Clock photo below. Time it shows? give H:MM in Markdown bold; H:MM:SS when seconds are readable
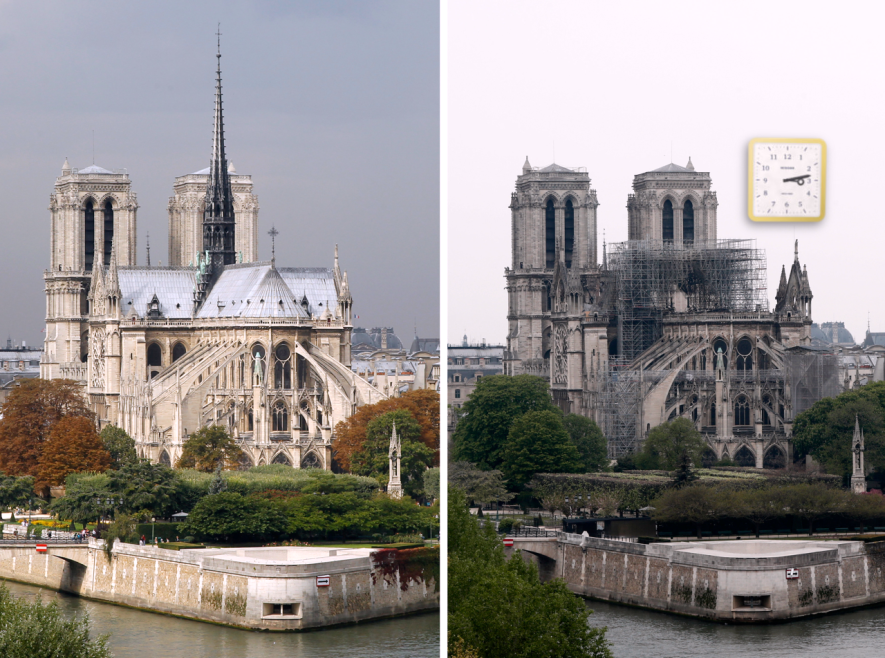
**3:13**
